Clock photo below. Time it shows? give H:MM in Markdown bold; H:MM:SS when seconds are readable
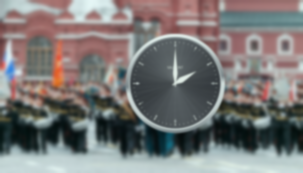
**2:00**
